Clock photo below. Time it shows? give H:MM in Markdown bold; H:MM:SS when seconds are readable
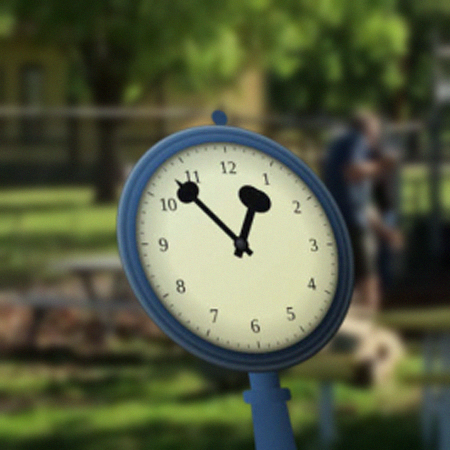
**12:53**
